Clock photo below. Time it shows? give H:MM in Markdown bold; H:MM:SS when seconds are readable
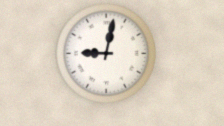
**9:02**
